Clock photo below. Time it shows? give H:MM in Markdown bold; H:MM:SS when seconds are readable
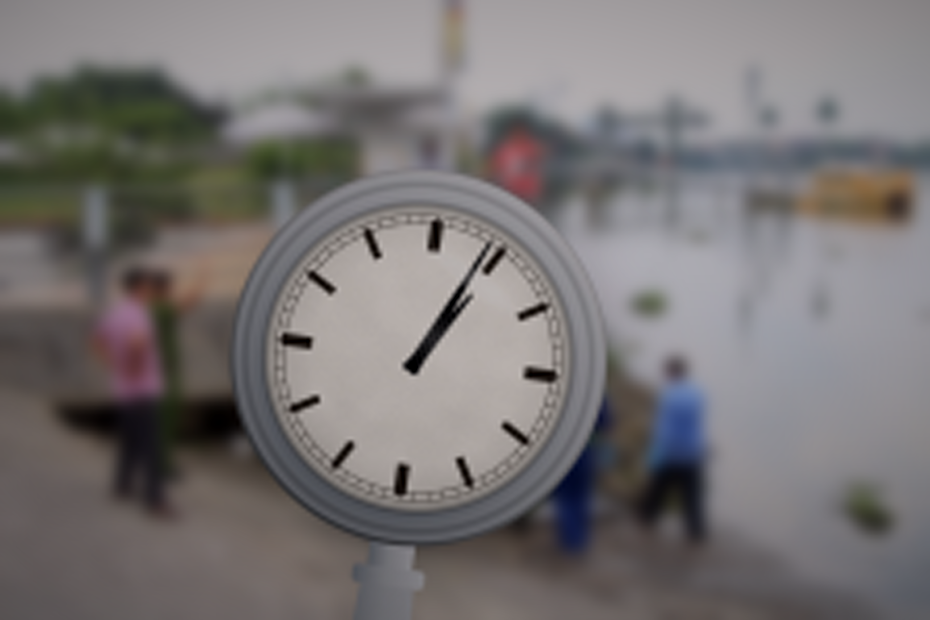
**1:04**
